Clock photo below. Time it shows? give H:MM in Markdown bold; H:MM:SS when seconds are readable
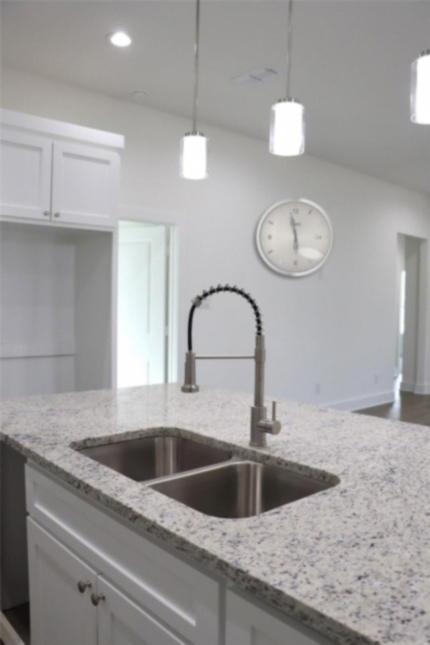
**5:58**
